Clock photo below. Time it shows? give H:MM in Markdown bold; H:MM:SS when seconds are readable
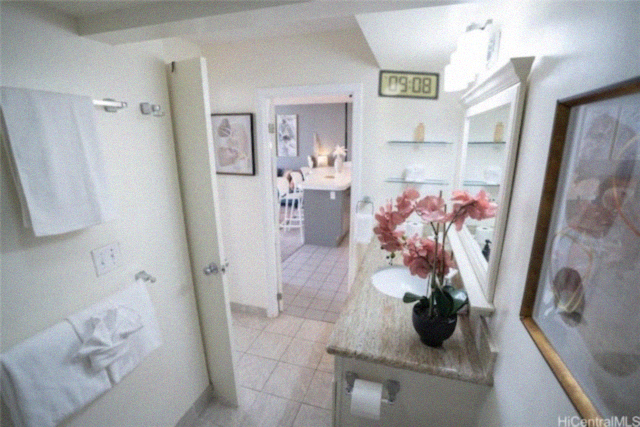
**9:08**
